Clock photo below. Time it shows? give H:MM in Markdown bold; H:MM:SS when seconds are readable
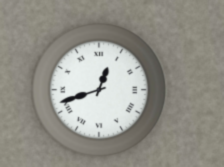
**12:42**
